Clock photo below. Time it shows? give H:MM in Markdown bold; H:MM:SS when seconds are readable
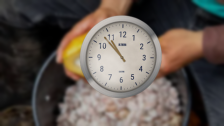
**10:53**
